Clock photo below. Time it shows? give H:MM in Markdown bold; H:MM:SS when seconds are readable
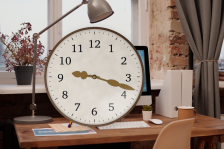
**9:18**
